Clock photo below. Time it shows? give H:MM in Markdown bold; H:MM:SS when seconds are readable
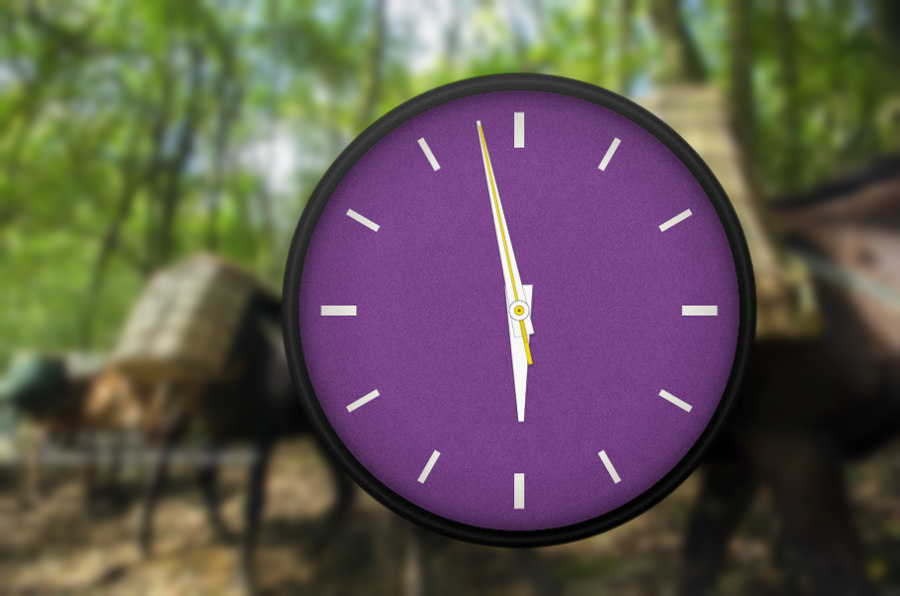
**5:57:58**
